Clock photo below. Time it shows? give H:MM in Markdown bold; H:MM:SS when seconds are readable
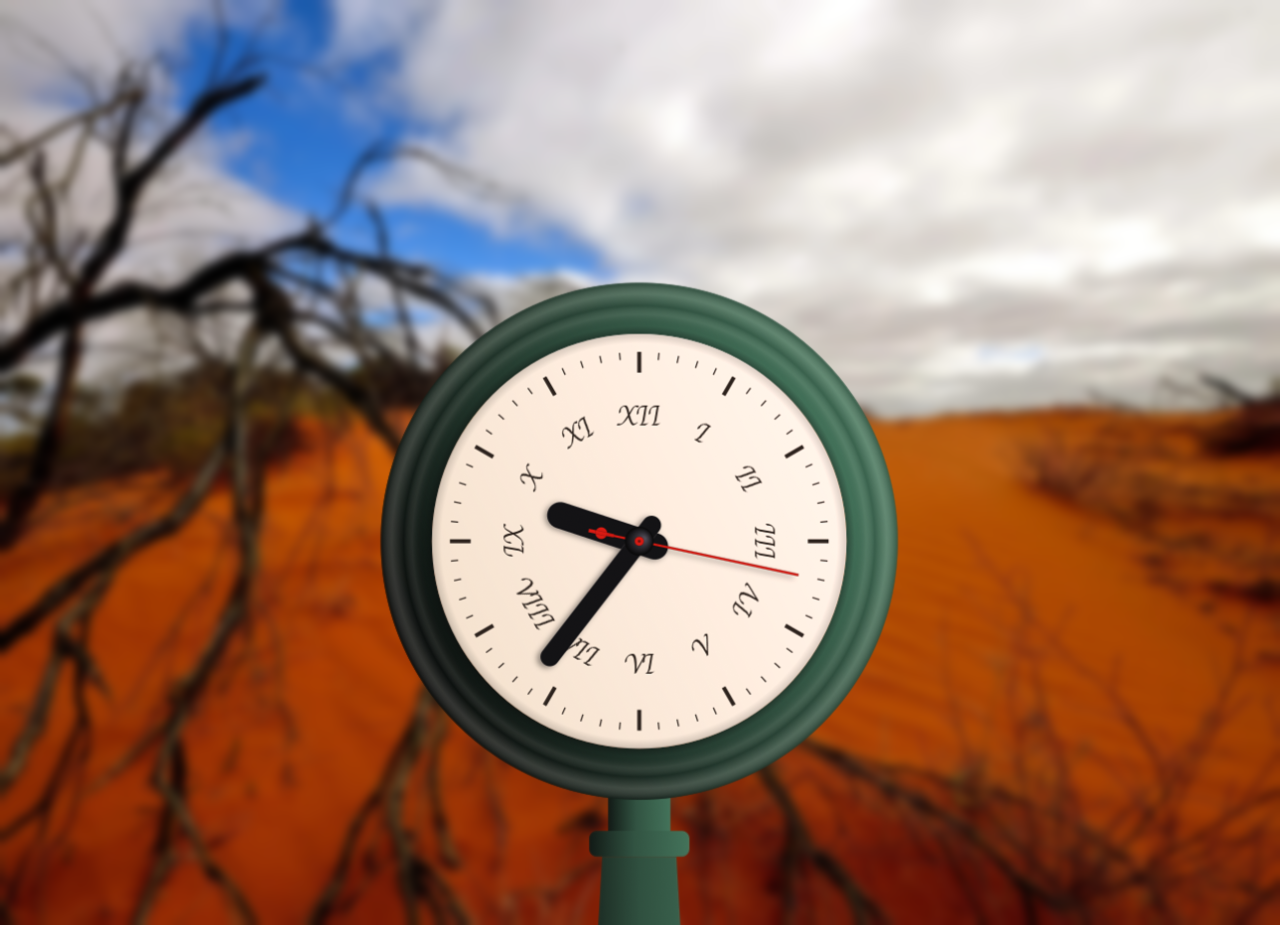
**9:36:17**
